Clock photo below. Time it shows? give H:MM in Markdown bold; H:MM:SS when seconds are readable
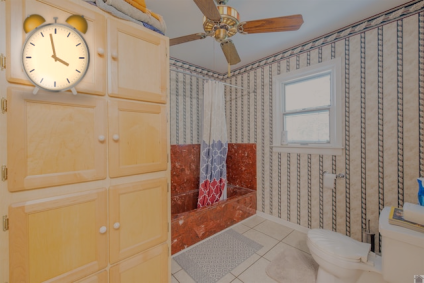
**3:58**
